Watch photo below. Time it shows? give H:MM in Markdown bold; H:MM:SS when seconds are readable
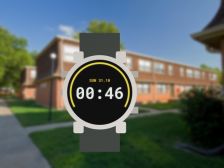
**0:46**
